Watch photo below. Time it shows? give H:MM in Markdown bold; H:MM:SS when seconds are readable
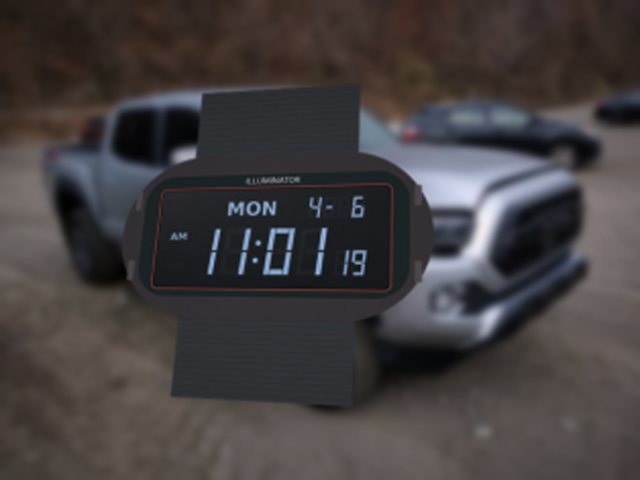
**11:01:19**
